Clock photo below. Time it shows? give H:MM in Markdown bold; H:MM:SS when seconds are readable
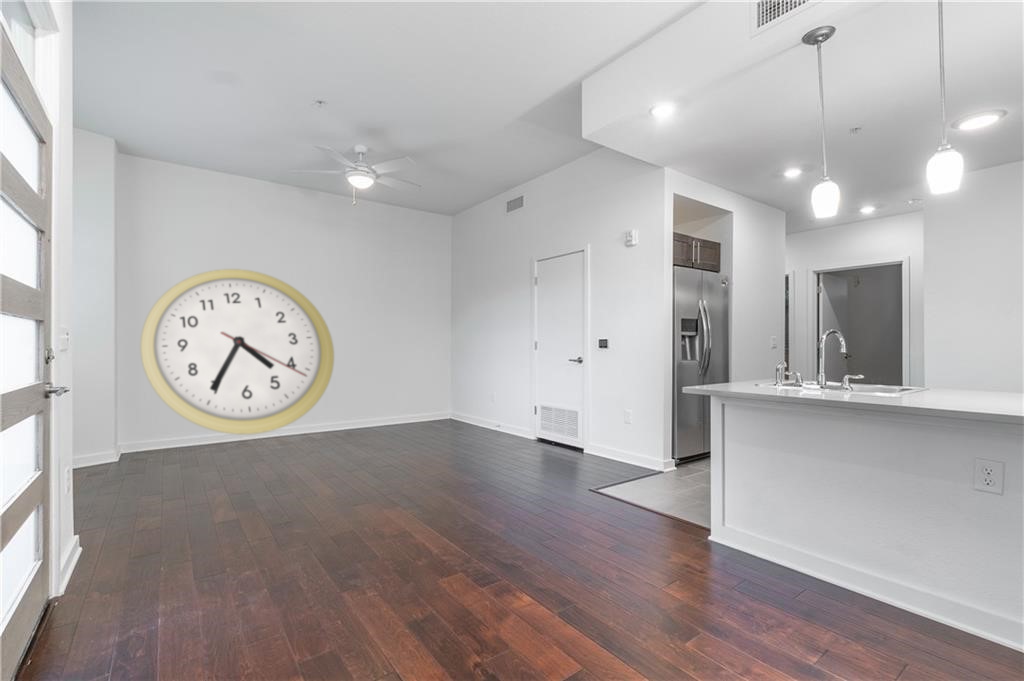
**4:35:21**
